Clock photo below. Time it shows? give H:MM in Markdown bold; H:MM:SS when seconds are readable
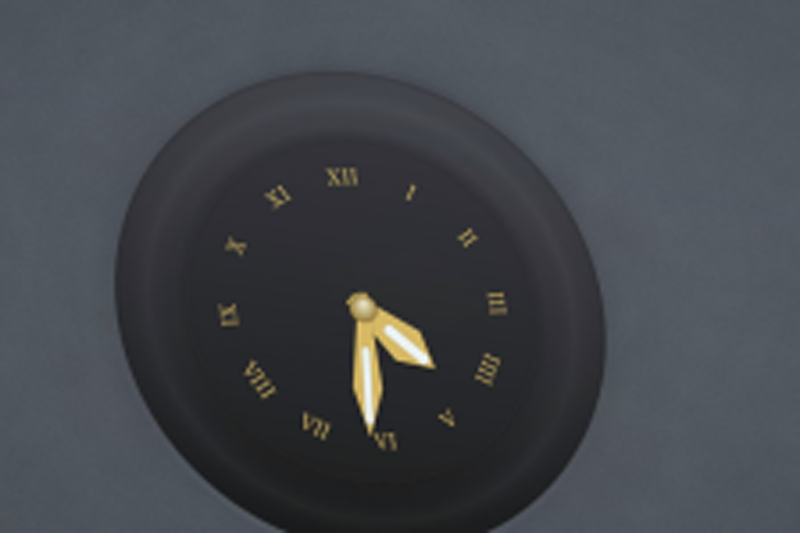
**4:31**
